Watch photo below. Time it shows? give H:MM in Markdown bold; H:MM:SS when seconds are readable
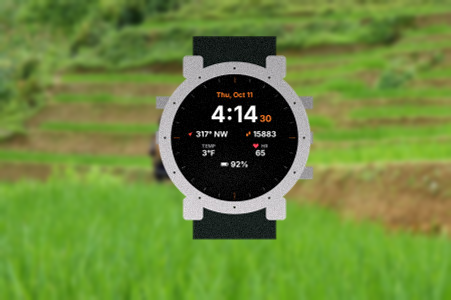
**4:14:30**
